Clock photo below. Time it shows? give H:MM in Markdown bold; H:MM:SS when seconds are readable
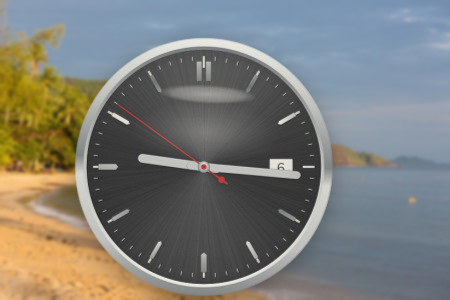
**9:15:51**
